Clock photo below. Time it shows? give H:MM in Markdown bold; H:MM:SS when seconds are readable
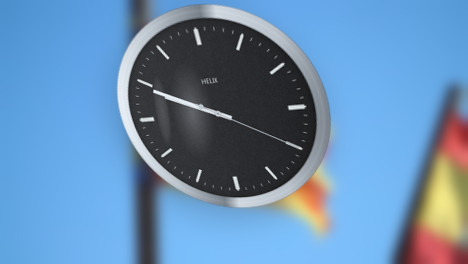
**9:49:20**
